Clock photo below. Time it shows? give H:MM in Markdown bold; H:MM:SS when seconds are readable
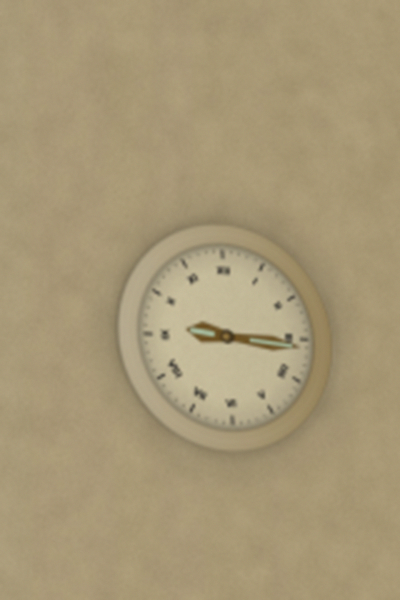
**9:16**
